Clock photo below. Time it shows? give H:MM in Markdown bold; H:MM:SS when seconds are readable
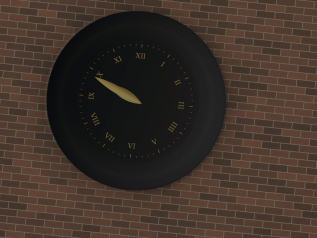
**9:49**
